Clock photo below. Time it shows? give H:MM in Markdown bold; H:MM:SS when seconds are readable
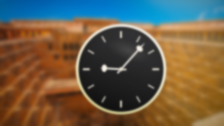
**9:07**
